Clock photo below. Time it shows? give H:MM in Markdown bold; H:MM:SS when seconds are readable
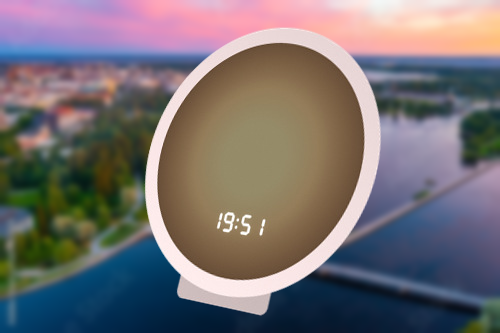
**19:51**
